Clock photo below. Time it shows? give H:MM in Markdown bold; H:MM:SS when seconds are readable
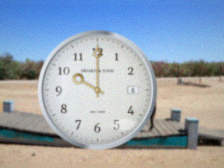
**10:00**
